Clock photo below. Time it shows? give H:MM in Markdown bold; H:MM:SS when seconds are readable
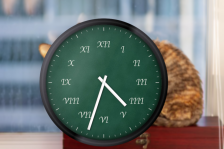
**4:33**
